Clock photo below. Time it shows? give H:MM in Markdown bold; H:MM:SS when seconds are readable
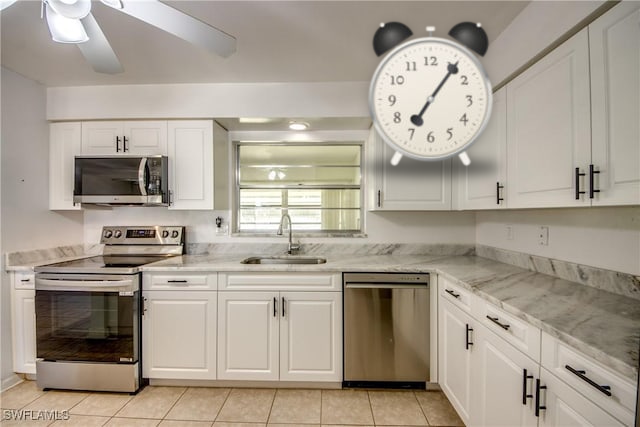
**7:06**
